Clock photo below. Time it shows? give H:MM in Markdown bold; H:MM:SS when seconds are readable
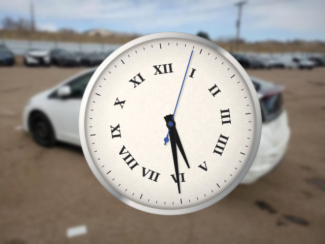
**5:30:04**
